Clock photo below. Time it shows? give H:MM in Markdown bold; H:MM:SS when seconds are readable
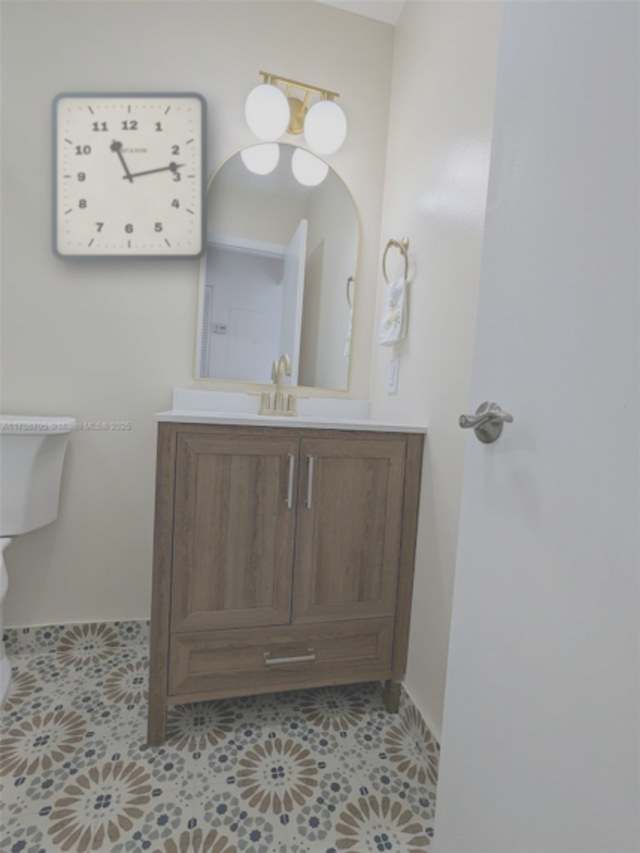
**11:13**
